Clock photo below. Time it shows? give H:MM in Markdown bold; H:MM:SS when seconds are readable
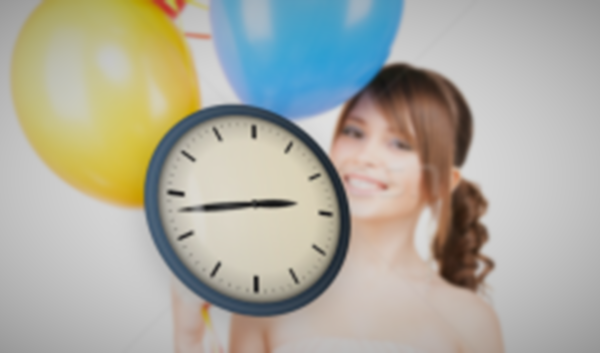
**2:43**
